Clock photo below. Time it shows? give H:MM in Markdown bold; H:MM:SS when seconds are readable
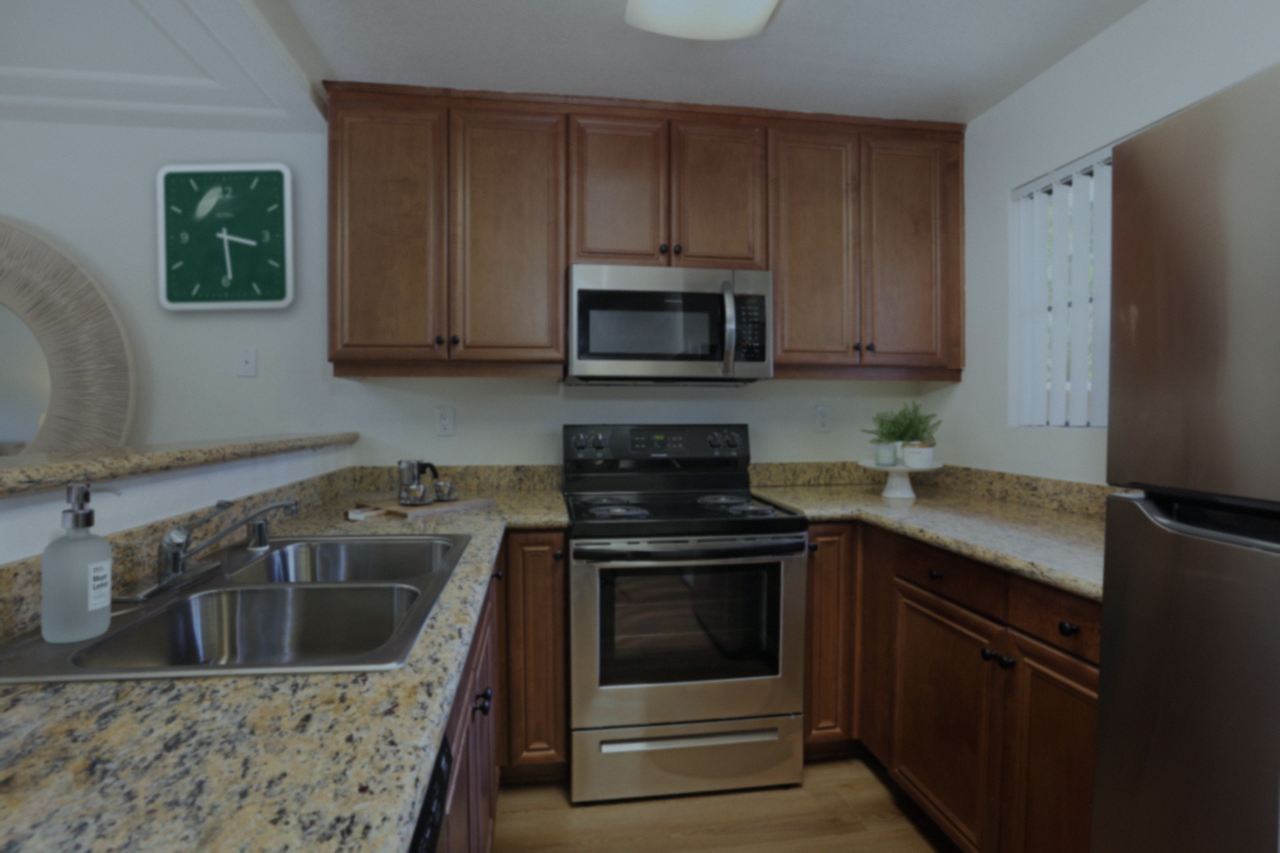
**3:29**
